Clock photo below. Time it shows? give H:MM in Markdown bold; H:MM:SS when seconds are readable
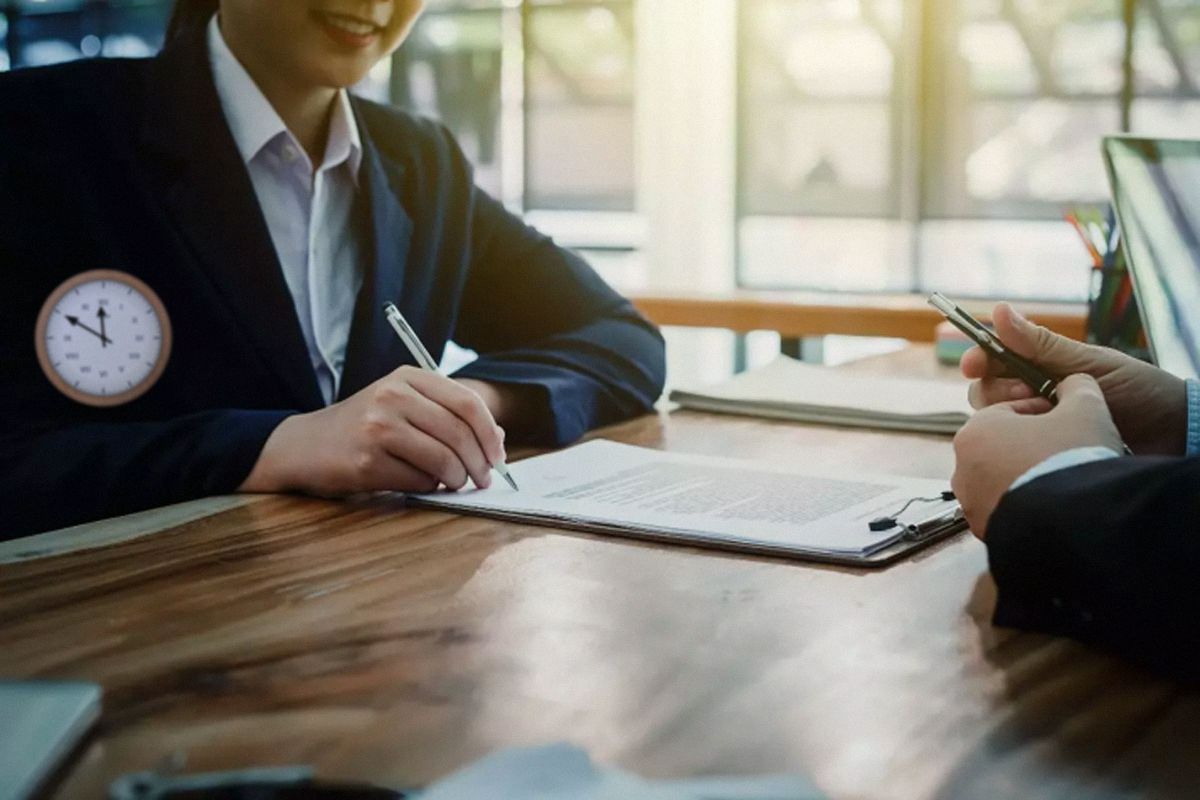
**11:50**
